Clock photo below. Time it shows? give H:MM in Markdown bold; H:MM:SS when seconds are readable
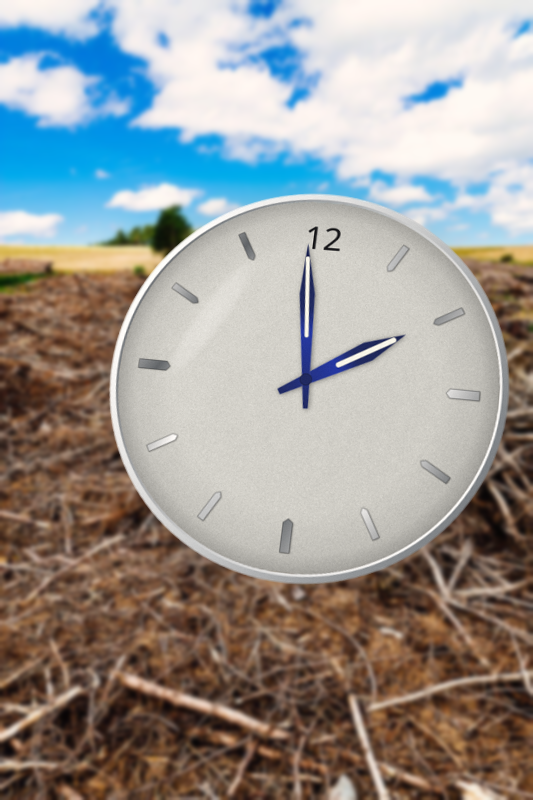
**1:59**
